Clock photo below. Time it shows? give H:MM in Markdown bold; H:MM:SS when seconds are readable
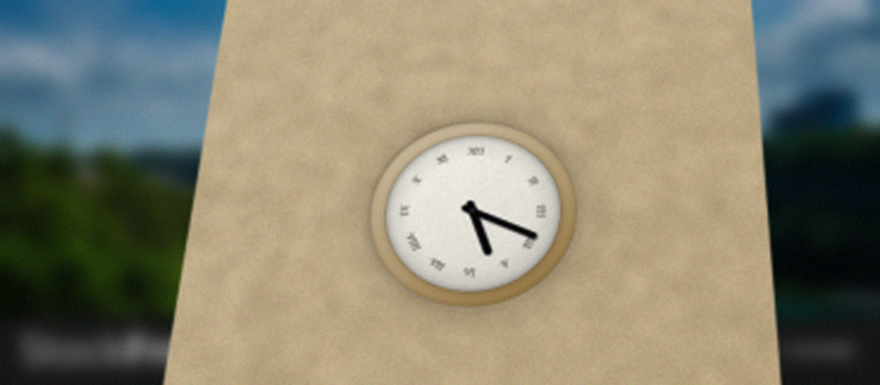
**5:19**
